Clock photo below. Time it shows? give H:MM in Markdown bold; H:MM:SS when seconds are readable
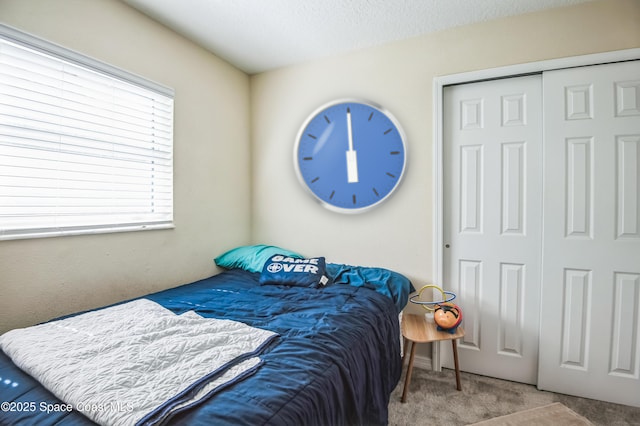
**6:00**
